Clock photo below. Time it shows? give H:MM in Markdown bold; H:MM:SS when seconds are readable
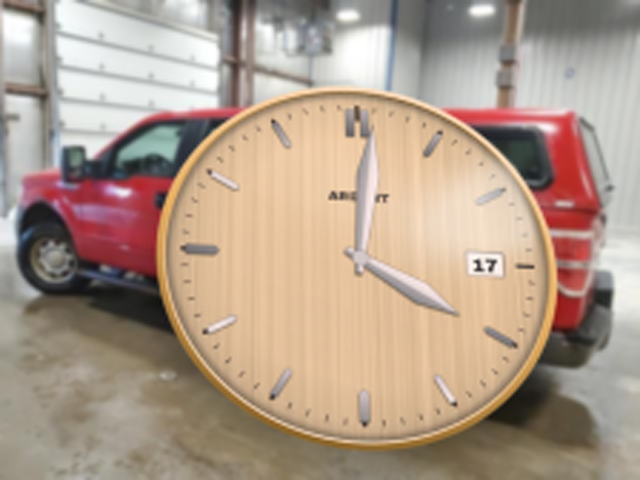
**4:01**
